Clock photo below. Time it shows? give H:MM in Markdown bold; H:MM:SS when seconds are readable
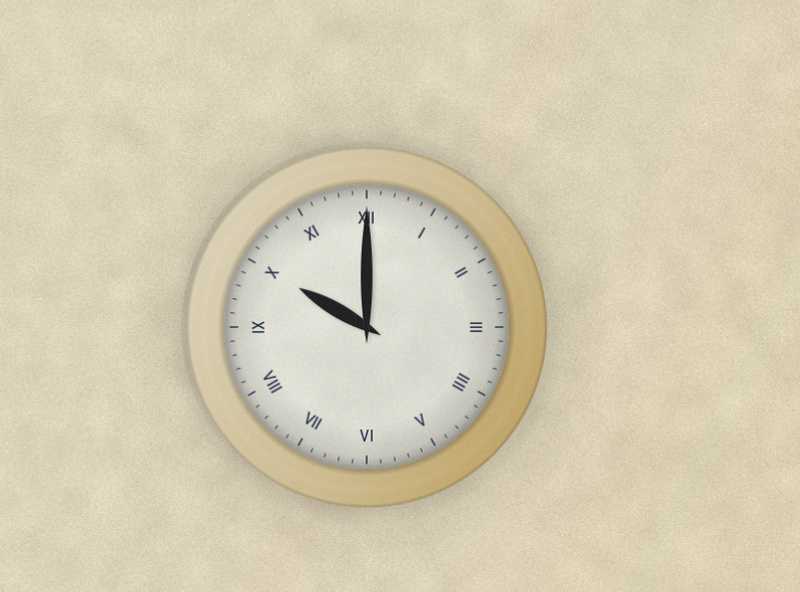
**10:00**
